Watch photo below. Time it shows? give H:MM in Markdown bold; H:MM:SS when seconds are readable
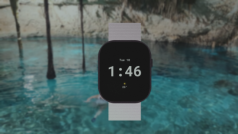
**1:46**
